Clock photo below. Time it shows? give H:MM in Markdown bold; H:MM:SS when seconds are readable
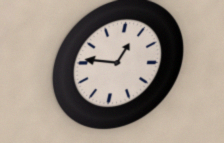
**12:46**
